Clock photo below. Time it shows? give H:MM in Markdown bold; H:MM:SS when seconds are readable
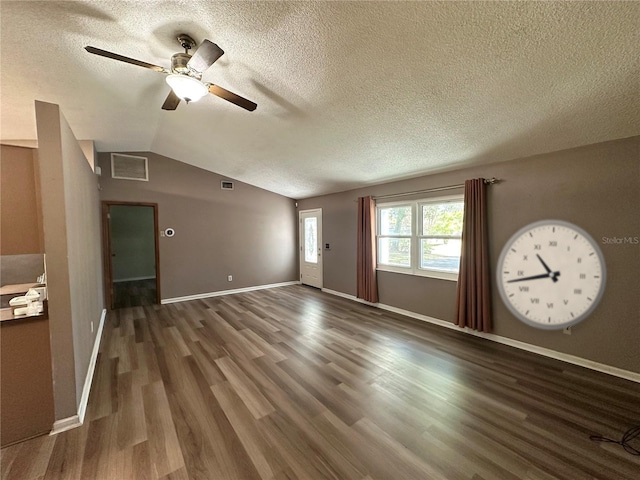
**10:43**
